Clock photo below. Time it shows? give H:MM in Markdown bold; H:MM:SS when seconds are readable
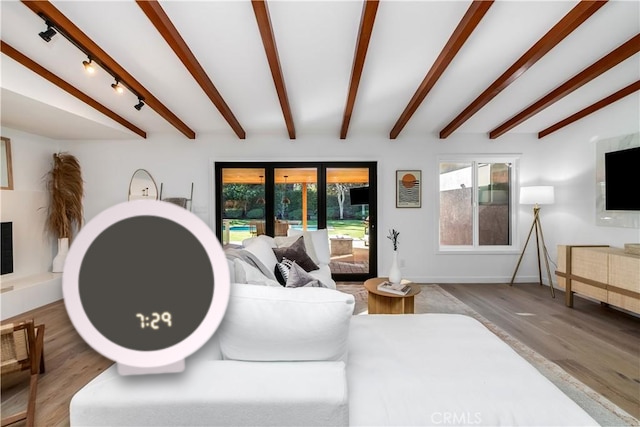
**7:29**
